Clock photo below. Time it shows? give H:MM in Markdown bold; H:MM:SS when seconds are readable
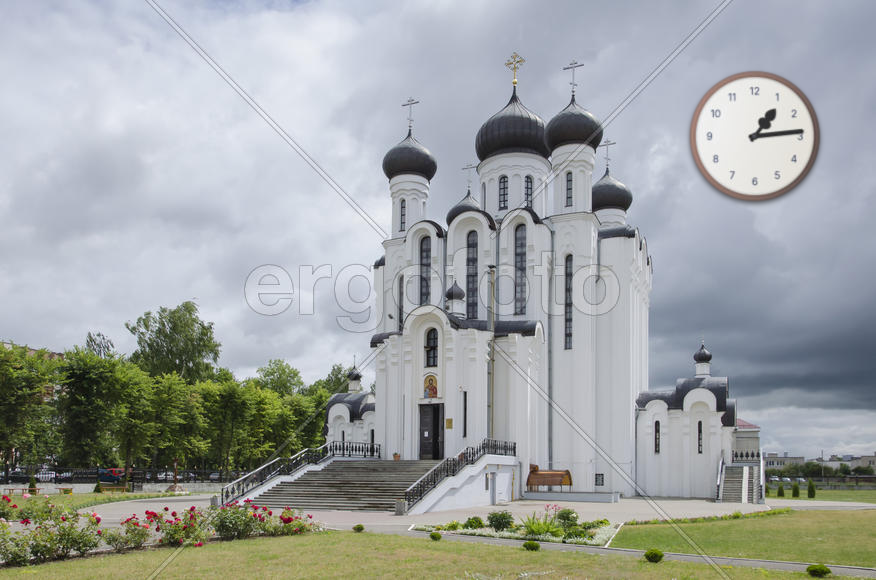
**1:14**
